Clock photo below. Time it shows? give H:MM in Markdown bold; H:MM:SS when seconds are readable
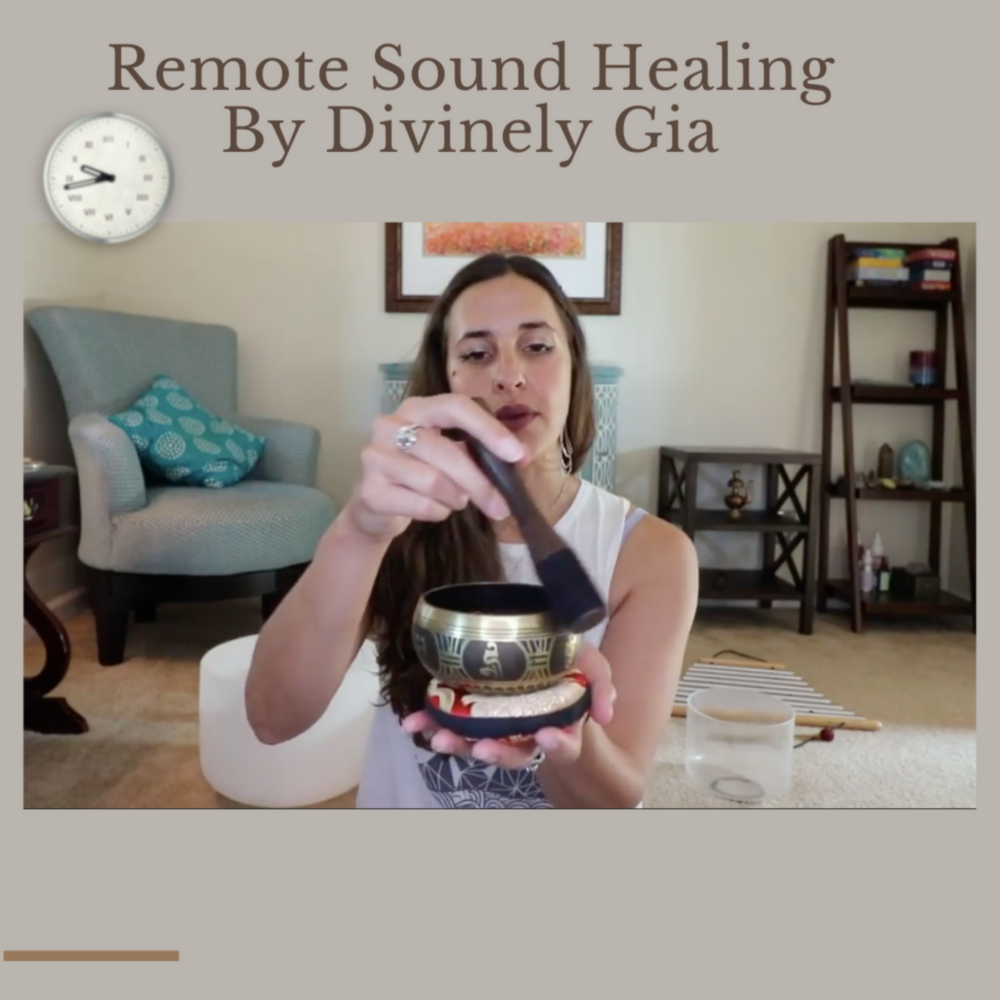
**9:43**
